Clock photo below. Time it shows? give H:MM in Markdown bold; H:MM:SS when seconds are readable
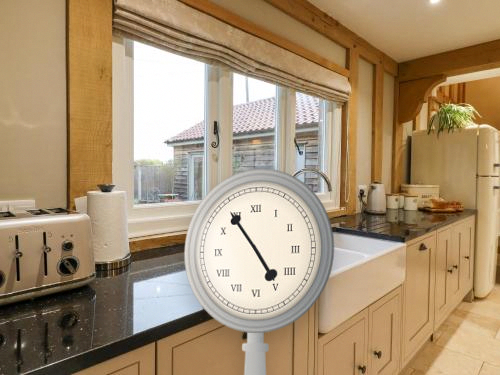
**4:54**
